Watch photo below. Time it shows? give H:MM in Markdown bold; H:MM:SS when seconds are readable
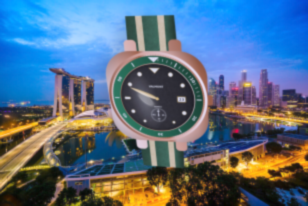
**9:49**
